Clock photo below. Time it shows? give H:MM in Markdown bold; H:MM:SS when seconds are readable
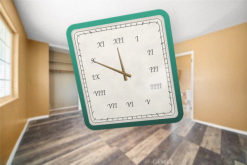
**11:50**
